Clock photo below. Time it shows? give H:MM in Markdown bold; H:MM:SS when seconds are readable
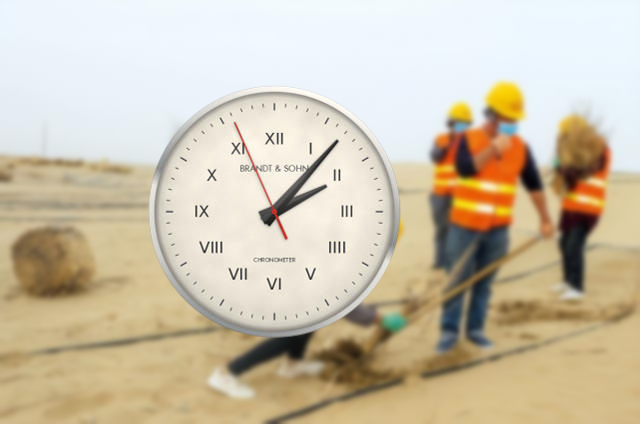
**2:06:56**
